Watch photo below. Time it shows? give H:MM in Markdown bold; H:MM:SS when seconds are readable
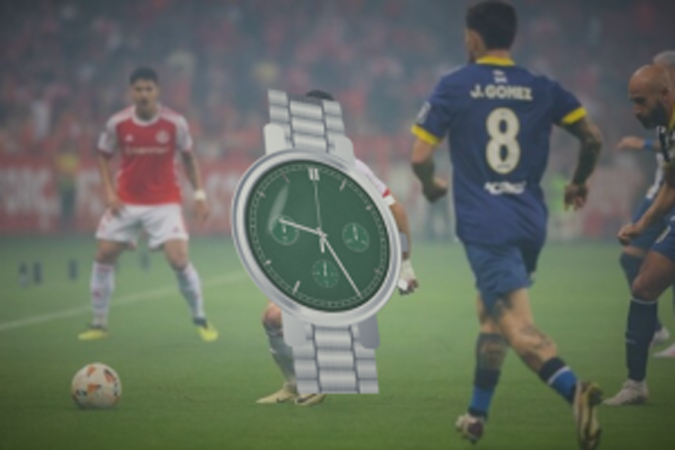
**9:25**
